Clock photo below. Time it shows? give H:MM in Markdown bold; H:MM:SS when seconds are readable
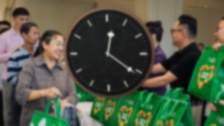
**12:21**
